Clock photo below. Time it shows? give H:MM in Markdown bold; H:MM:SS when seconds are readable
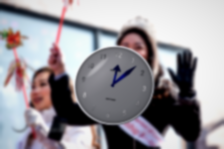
**12:07**
